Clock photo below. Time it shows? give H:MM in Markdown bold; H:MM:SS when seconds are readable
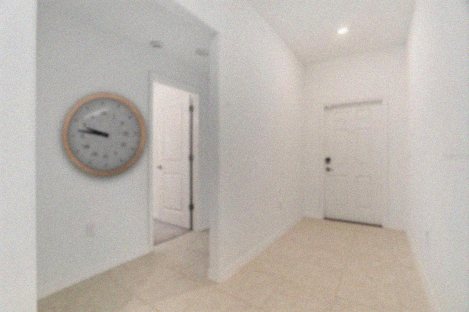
**9:47**
